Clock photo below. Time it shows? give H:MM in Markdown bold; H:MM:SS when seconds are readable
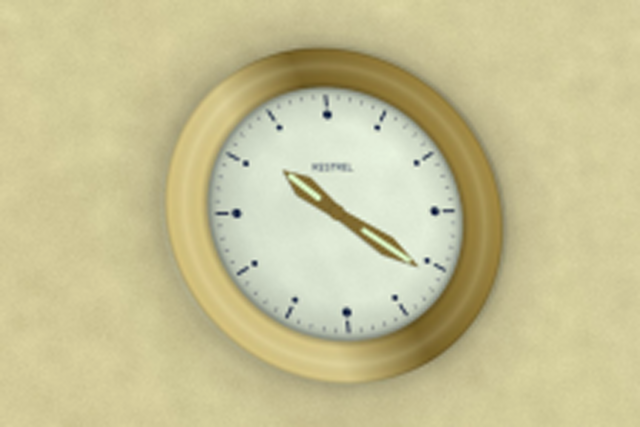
**10:21**
